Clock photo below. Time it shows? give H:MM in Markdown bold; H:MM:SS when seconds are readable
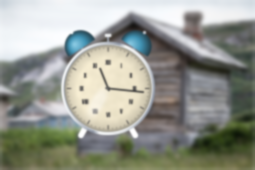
**11:16**
